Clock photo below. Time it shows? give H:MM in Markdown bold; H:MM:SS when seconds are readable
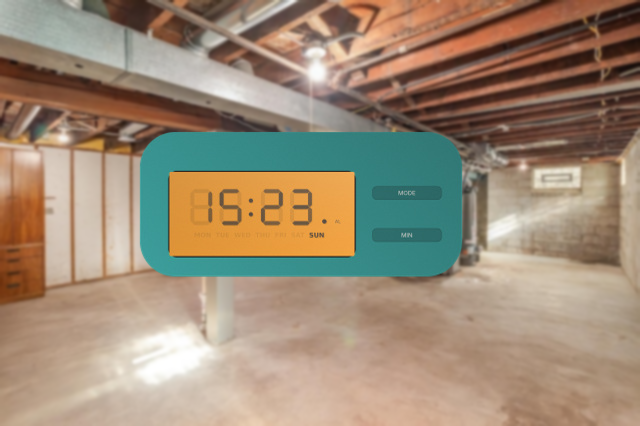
**15:23**
